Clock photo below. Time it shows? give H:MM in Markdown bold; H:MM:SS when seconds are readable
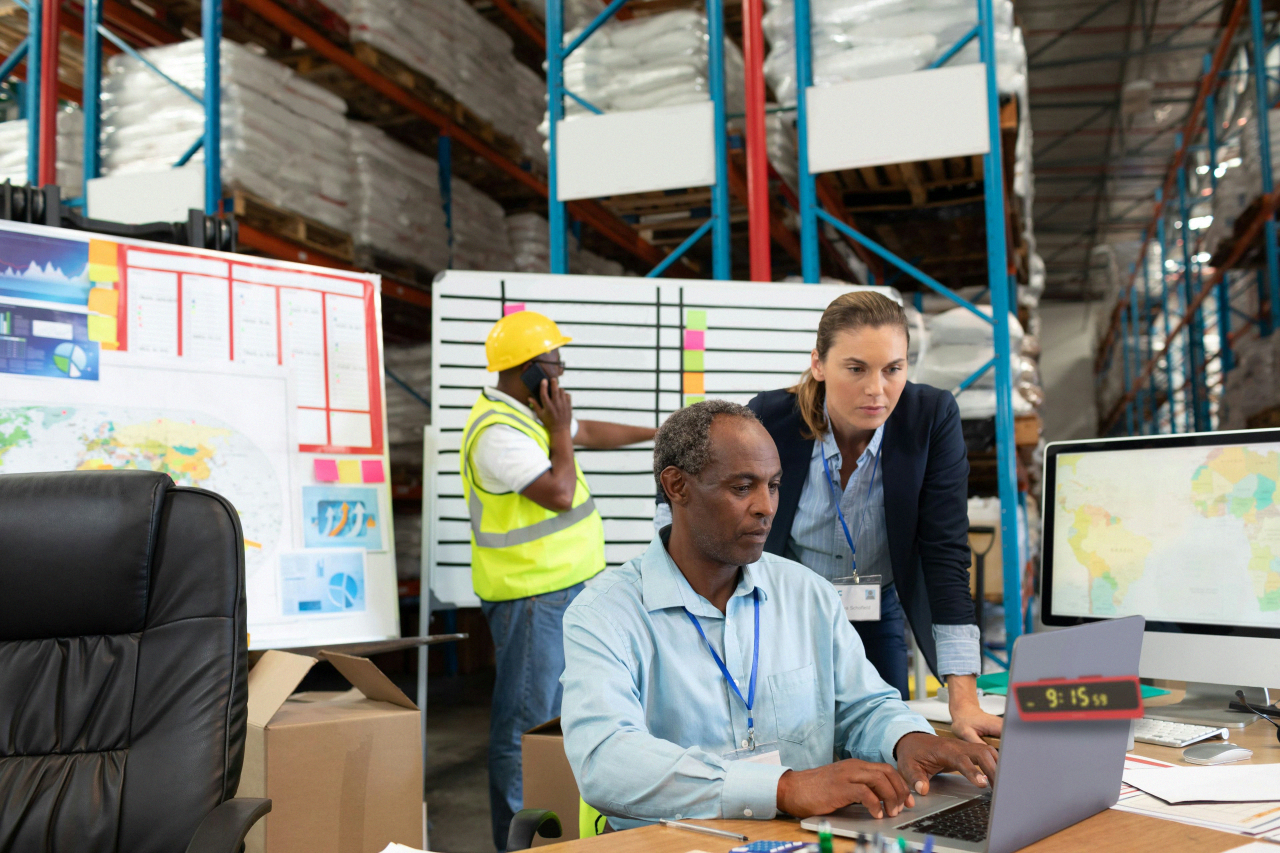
**9:15**
